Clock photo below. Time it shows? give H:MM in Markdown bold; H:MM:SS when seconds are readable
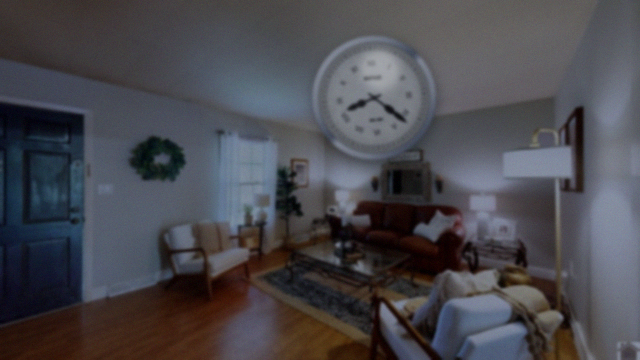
**8:22**
